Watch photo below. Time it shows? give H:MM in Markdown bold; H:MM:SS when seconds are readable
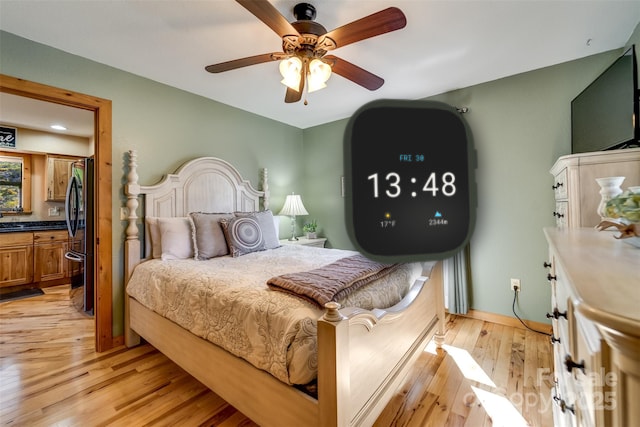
**13:48**
